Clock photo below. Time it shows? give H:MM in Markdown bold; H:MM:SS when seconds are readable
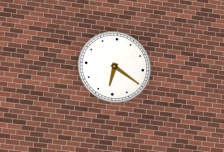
**6:20**
